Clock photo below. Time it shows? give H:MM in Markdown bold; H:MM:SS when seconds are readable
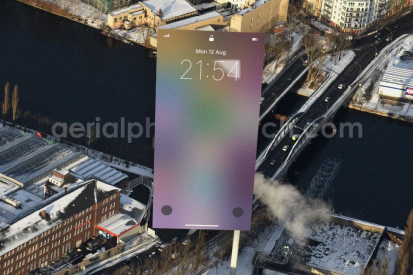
**21:54**
